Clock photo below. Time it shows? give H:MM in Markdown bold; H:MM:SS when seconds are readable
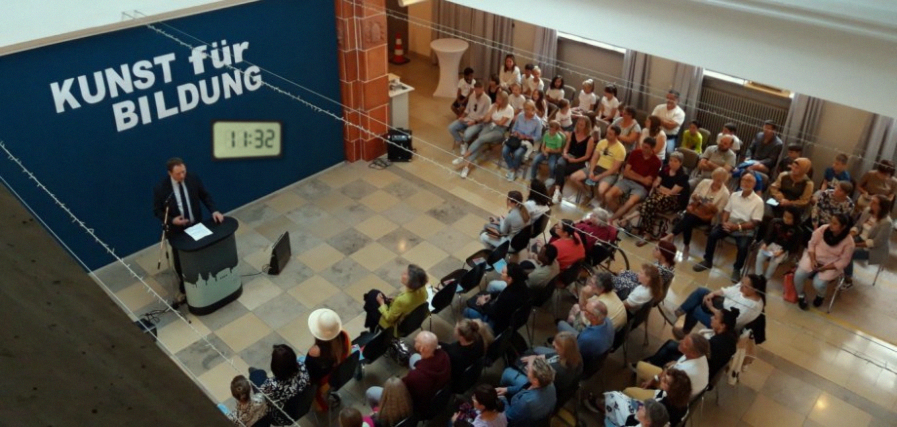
**11:32**
